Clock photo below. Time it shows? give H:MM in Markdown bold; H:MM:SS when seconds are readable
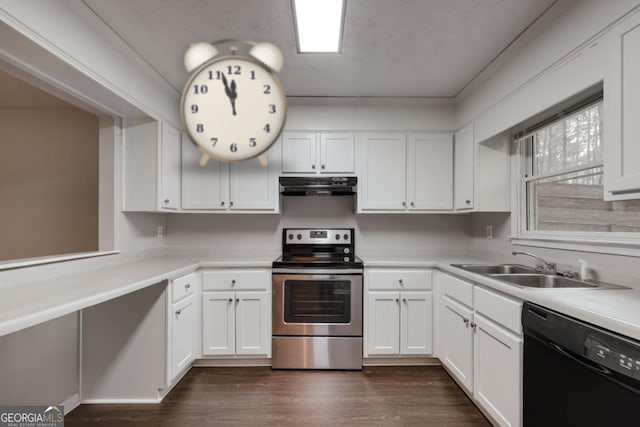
**11:57**
